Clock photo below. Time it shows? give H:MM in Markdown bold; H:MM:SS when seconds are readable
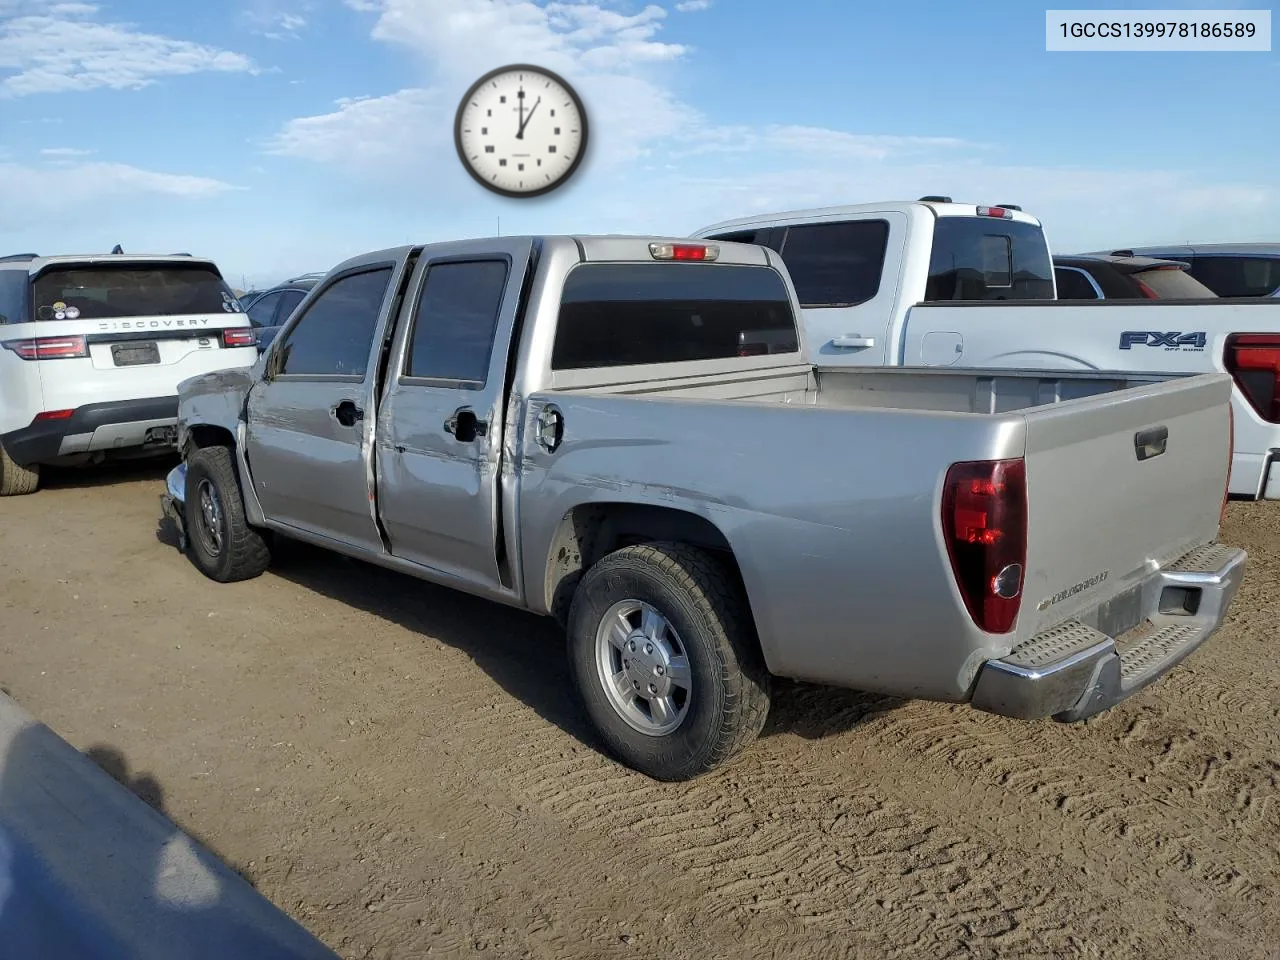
**1:00**
